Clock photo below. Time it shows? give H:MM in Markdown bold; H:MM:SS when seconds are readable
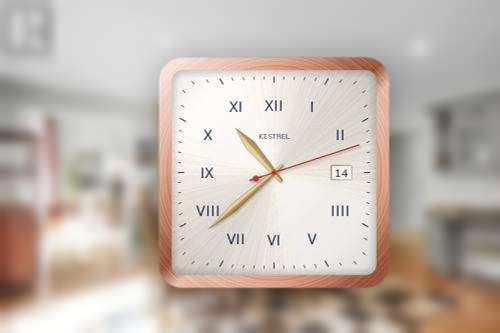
**10:38:12**
